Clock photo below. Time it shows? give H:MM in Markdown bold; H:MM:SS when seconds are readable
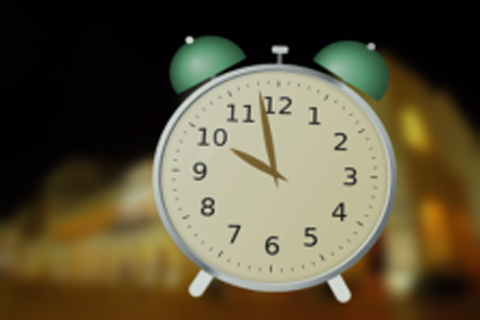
**9:58**
